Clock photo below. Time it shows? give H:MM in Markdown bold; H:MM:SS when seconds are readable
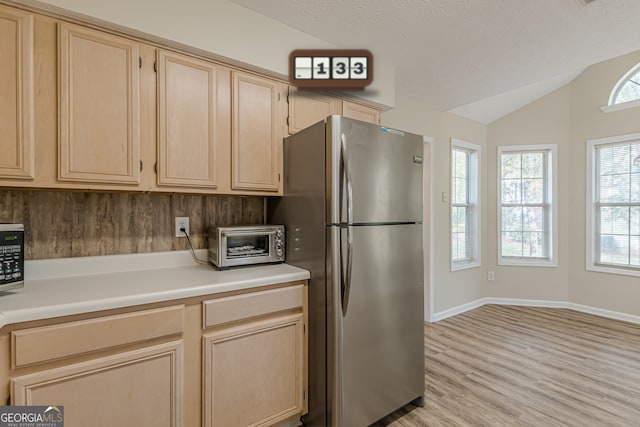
**1:33**
